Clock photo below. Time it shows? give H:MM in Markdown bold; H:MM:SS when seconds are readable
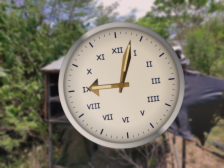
**9:03**
